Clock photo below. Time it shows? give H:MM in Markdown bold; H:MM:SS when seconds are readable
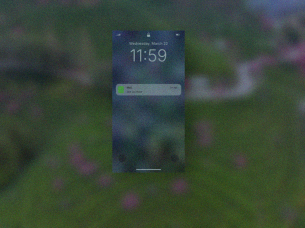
**11:59**
